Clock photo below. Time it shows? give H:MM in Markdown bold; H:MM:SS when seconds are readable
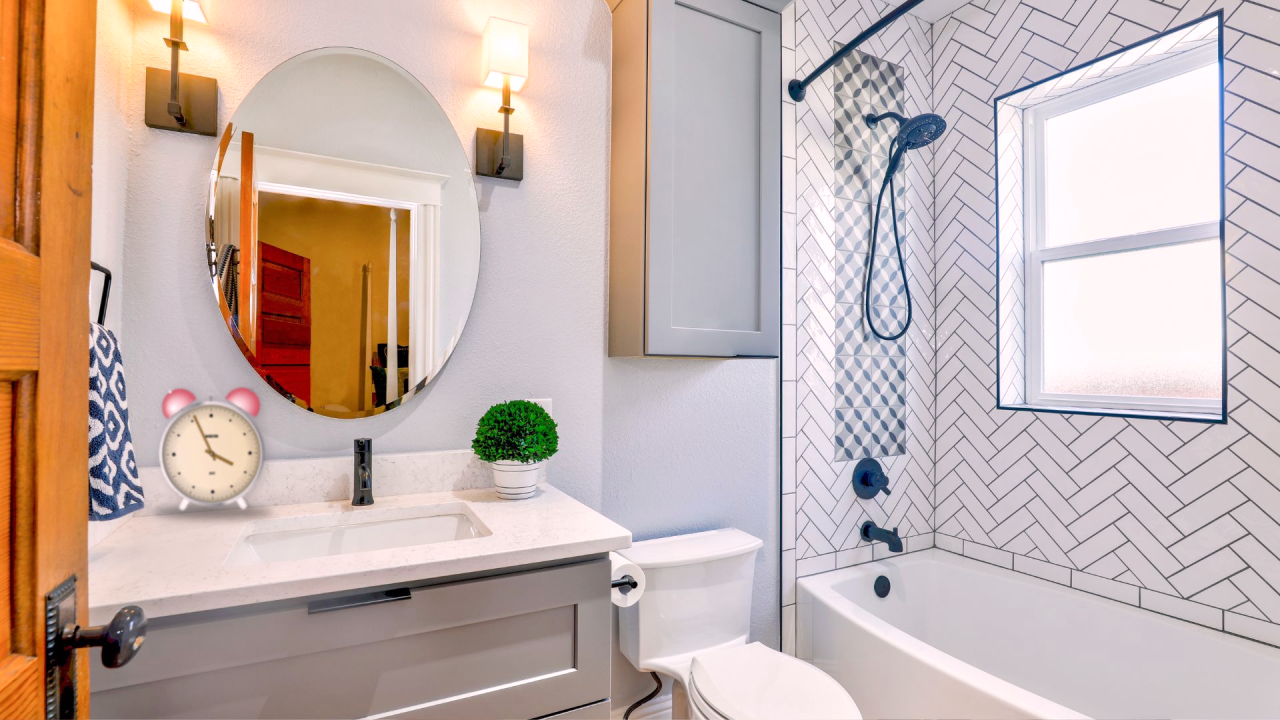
**3:56**
